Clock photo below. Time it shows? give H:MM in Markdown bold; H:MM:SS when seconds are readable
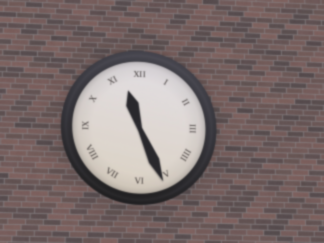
**11:26**
